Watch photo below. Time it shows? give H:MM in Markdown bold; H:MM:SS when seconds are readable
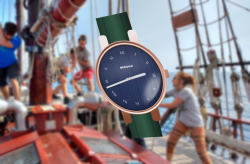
**2:43**
